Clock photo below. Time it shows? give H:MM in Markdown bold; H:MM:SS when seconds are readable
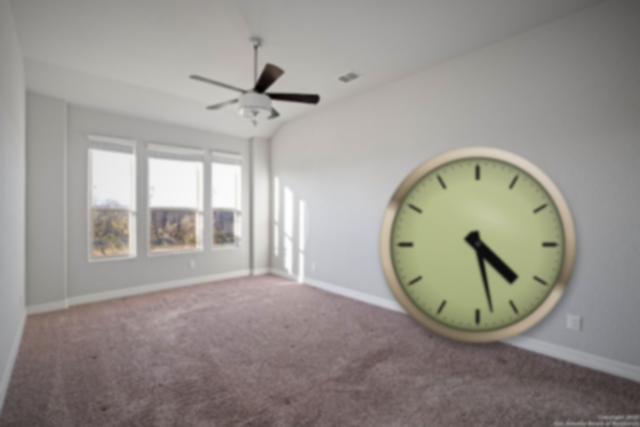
**4:28**
